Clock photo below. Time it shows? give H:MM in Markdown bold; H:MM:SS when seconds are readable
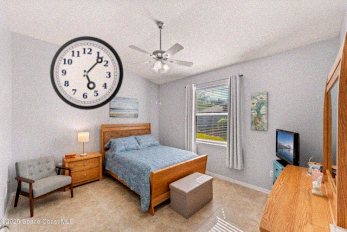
**5:07**
